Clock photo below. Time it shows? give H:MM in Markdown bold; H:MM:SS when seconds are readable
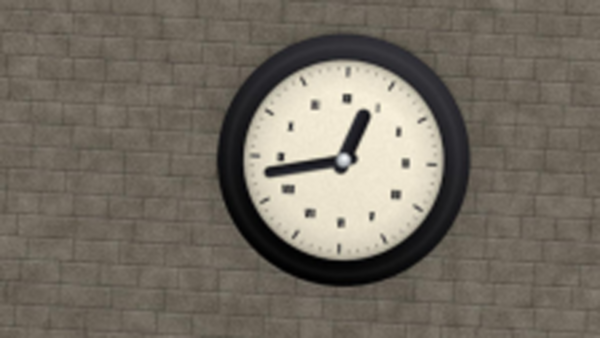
**12:43**
